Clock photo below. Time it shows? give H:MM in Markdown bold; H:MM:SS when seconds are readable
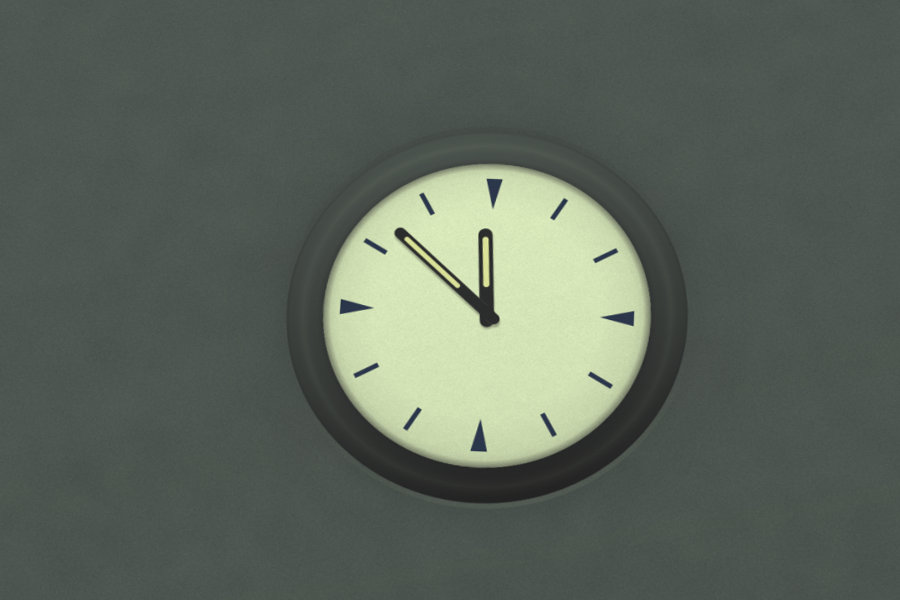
**11:52**
